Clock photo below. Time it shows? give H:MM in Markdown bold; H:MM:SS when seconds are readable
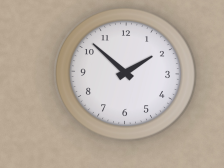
**1:52**
